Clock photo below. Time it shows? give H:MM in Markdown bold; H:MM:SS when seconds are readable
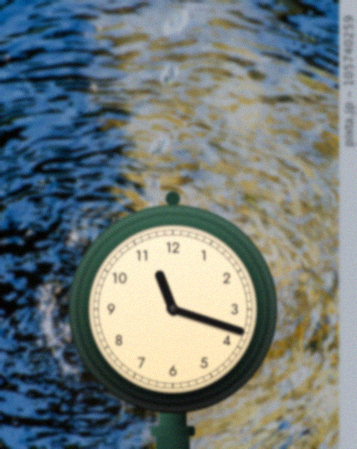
**11:18**
